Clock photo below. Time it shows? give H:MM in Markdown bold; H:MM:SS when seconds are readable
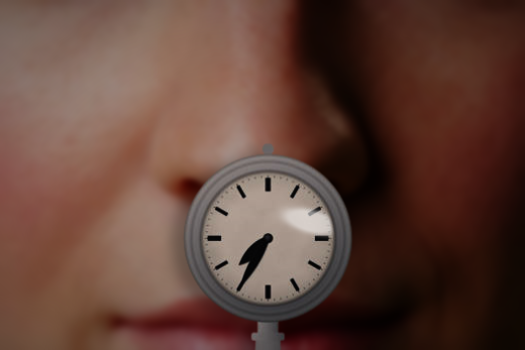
**7:35**
